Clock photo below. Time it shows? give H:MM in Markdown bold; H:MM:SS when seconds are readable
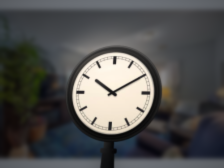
**10:10**
